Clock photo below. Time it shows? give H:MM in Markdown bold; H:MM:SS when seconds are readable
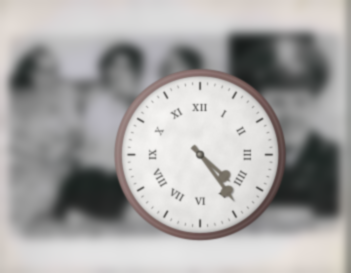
**4:24**
